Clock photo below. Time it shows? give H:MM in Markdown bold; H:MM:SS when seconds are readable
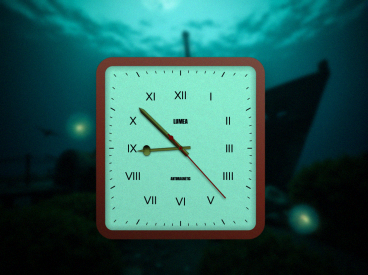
**8:52:23**
